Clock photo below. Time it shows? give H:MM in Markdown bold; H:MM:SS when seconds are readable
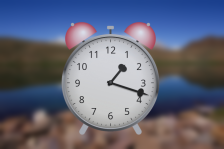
**1:18**
